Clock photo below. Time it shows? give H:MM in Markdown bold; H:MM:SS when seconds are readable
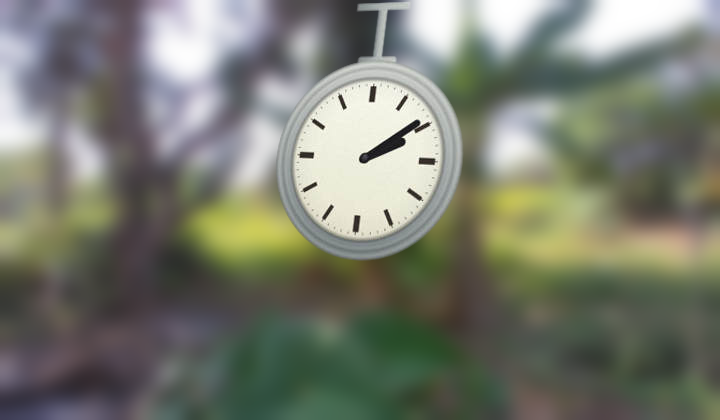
**2:09**
